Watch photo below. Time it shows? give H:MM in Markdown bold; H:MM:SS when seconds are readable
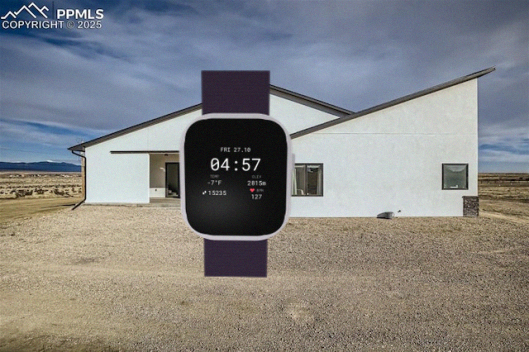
**4:57**
